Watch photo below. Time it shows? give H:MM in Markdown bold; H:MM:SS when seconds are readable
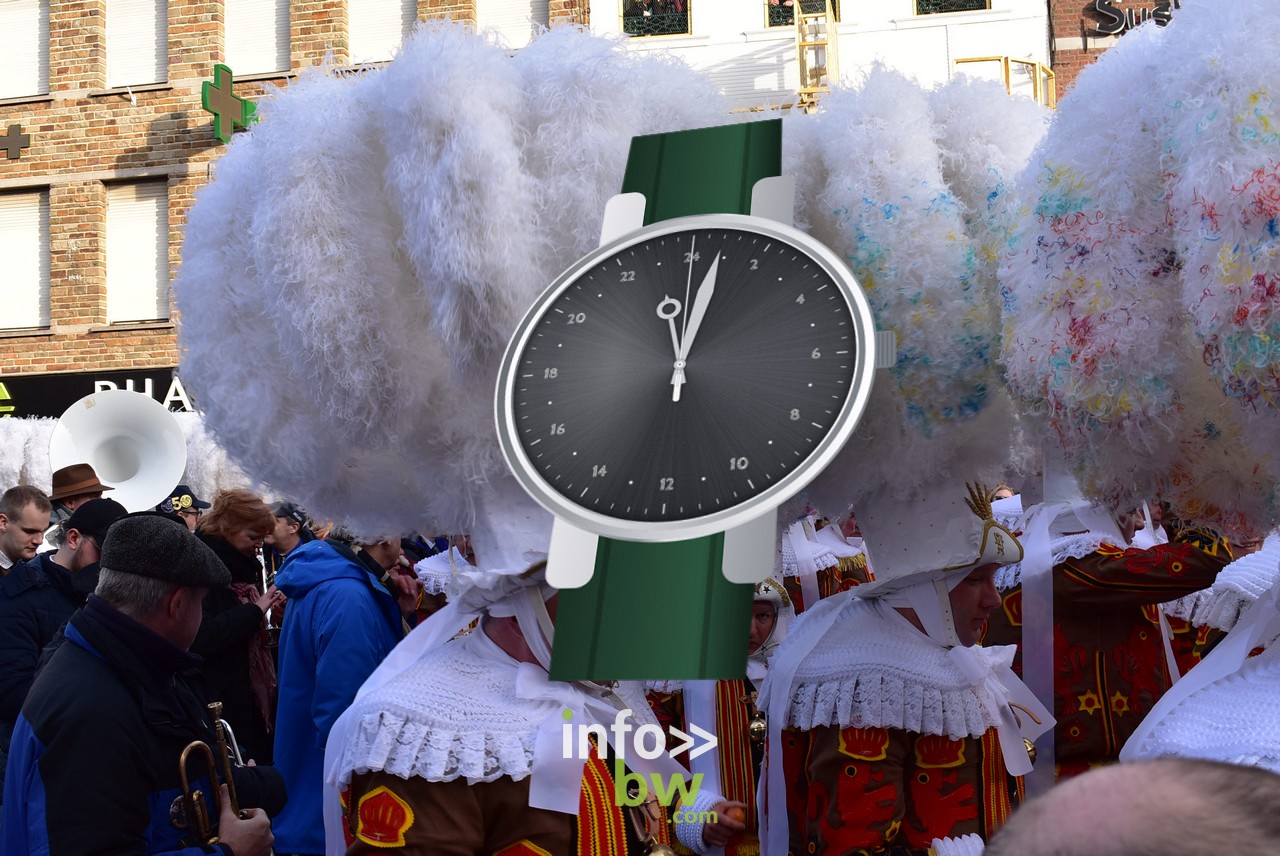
**23:02:00**
